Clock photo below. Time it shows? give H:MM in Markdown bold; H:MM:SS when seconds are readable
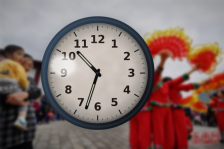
**10:33**
